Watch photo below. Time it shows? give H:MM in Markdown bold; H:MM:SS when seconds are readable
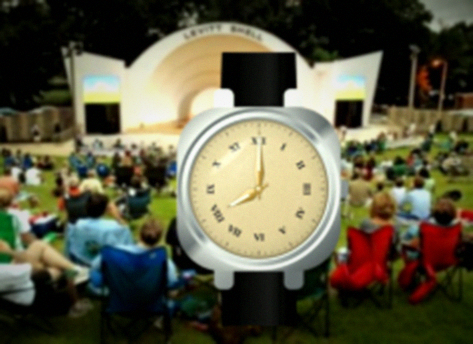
**8:00**
